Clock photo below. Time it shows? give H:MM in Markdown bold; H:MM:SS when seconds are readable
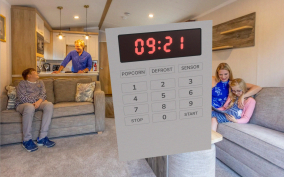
**9:21**
